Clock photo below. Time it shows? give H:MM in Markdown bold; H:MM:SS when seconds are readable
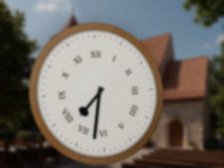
**7:32**
